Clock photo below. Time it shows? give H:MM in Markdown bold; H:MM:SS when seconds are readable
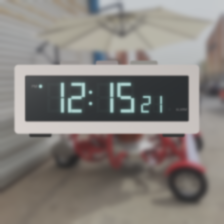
**12:15:21**
